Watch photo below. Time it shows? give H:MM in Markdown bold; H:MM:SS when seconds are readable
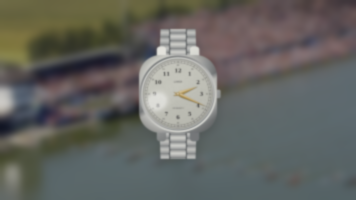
**2:19**
